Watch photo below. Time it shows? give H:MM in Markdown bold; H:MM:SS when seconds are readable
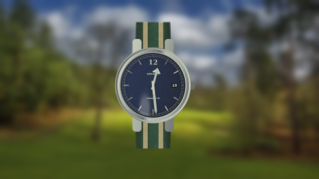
**12:29**
